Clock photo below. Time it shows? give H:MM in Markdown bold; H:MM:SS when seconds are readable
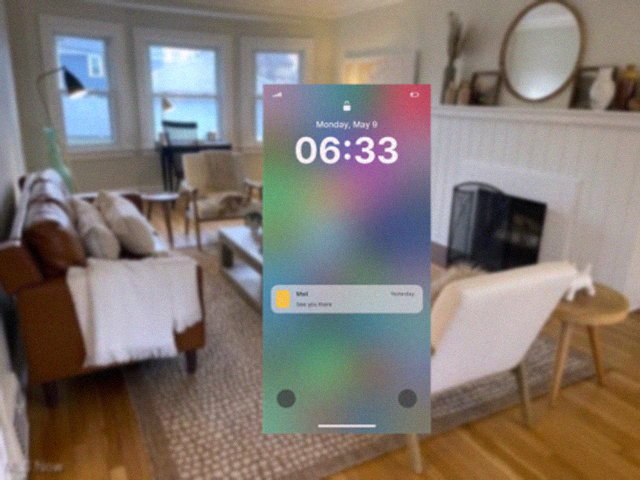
**6:33**
